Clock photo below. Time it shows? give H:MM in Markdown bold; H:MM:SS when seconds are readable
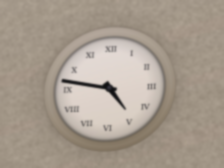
**4:47**
